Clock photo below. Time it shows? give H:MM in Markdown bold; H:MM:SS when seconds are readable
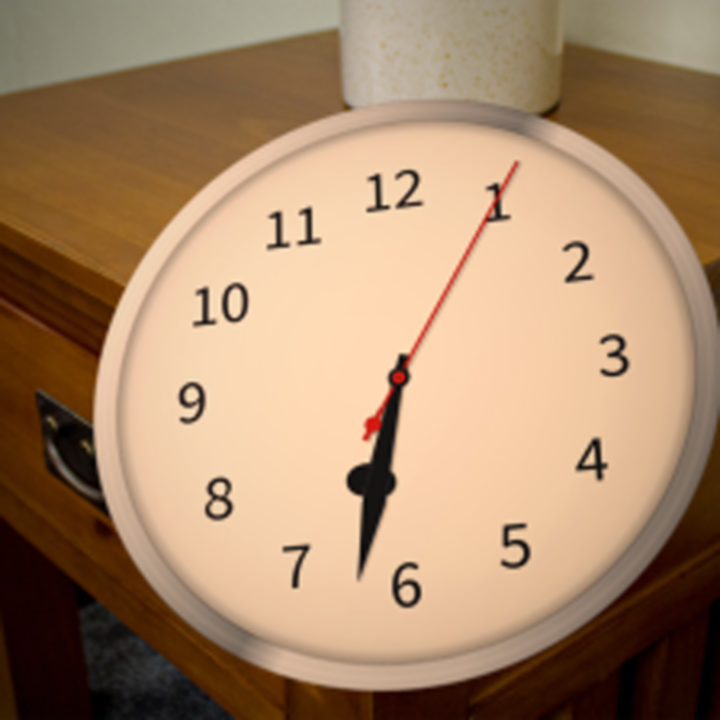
**6:32:05**
